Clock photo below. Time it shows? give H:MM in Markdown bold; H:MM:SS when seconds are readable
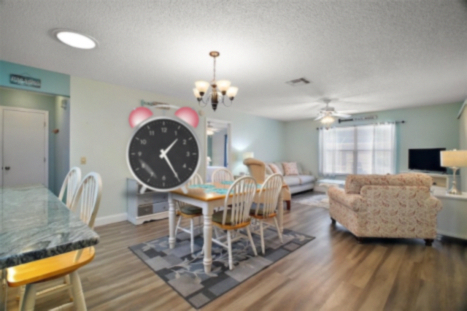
**1:25**
